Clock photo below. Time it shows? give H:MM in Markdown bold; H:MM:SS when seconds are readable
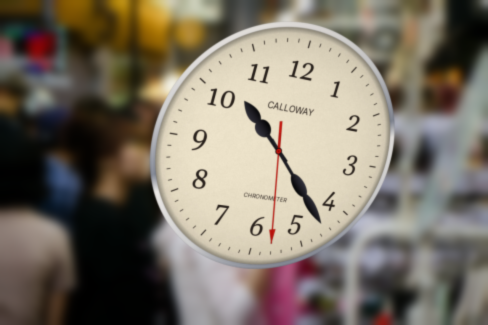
**10:22:28**
